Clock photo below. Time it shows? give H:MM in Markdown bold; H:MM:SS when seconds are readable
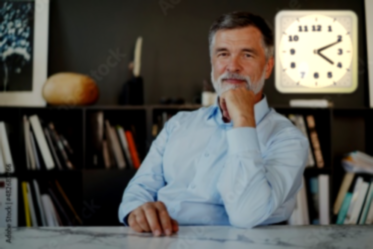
**4:11**
